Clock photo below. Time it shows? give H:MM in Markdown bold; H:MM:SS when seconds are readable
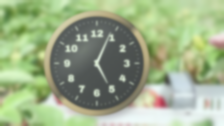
**5:04**
